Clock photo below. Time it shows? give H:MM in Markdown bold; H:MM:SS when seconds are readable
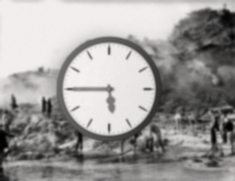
**5:45**
